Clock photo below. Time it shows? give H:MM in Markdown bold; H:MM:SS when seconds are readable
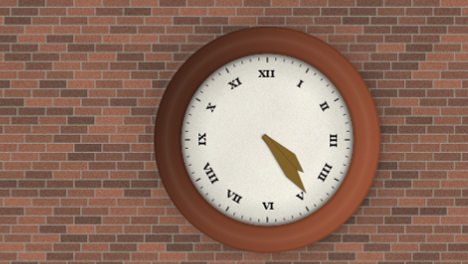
**4:24**
